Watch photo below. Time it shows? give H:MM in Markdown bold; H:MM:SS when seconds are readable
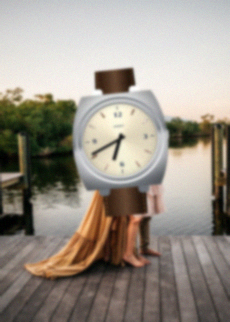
**6:41**
